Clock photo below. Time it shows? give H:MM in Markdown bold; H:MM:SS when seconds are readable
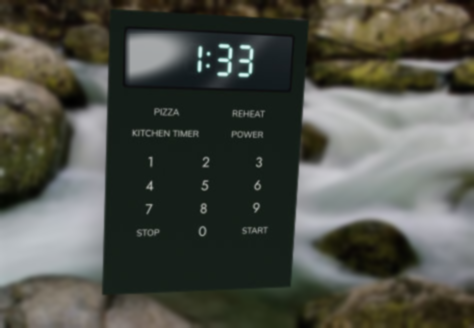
**1:33**
